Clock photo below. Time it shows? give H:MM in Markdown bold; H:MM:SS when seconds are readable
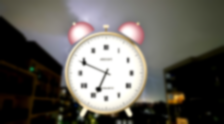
**6:49**
